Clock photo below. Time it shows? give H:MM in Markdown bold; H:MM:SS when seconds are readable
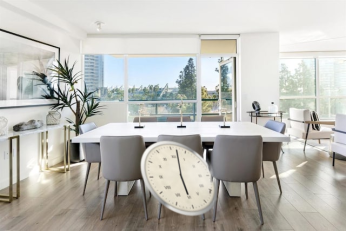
**6:02**
